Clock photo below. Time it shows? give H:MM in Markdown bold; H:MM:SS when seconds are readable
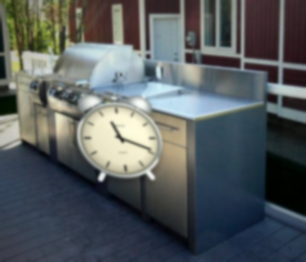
**11:19**
